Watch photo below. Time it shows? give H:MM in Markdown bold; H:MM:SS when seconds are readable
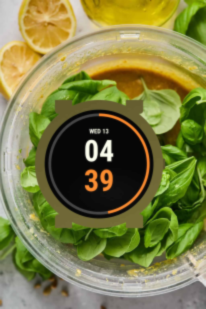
**4:39**
